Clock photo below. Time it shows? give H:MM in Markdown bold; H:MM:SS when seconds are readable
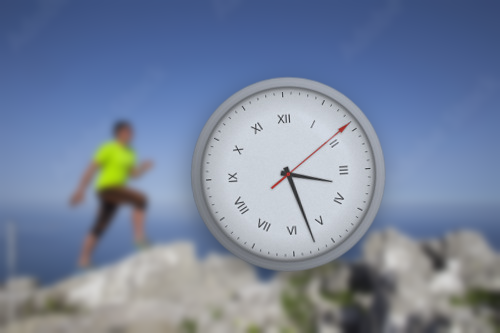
**3:27:09**
